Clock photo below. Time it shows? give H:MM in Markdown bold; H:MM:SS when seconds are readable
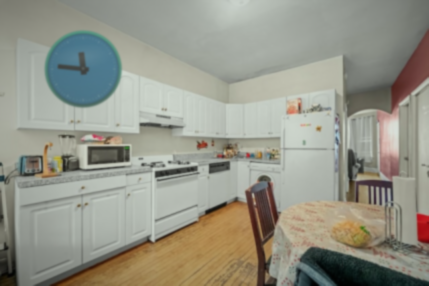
**11:46**
